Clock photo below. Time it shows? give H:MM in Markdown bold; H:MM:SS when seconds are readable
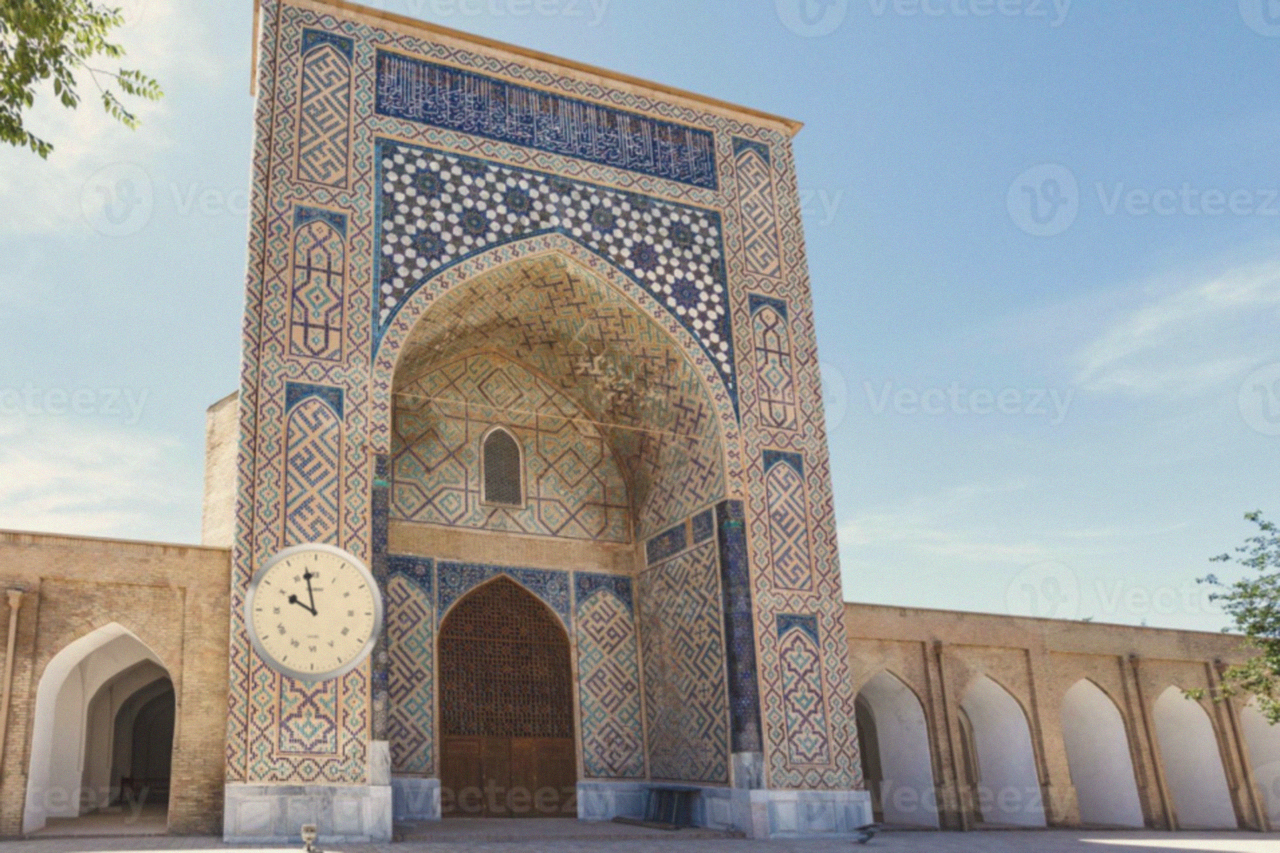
**9:58**
